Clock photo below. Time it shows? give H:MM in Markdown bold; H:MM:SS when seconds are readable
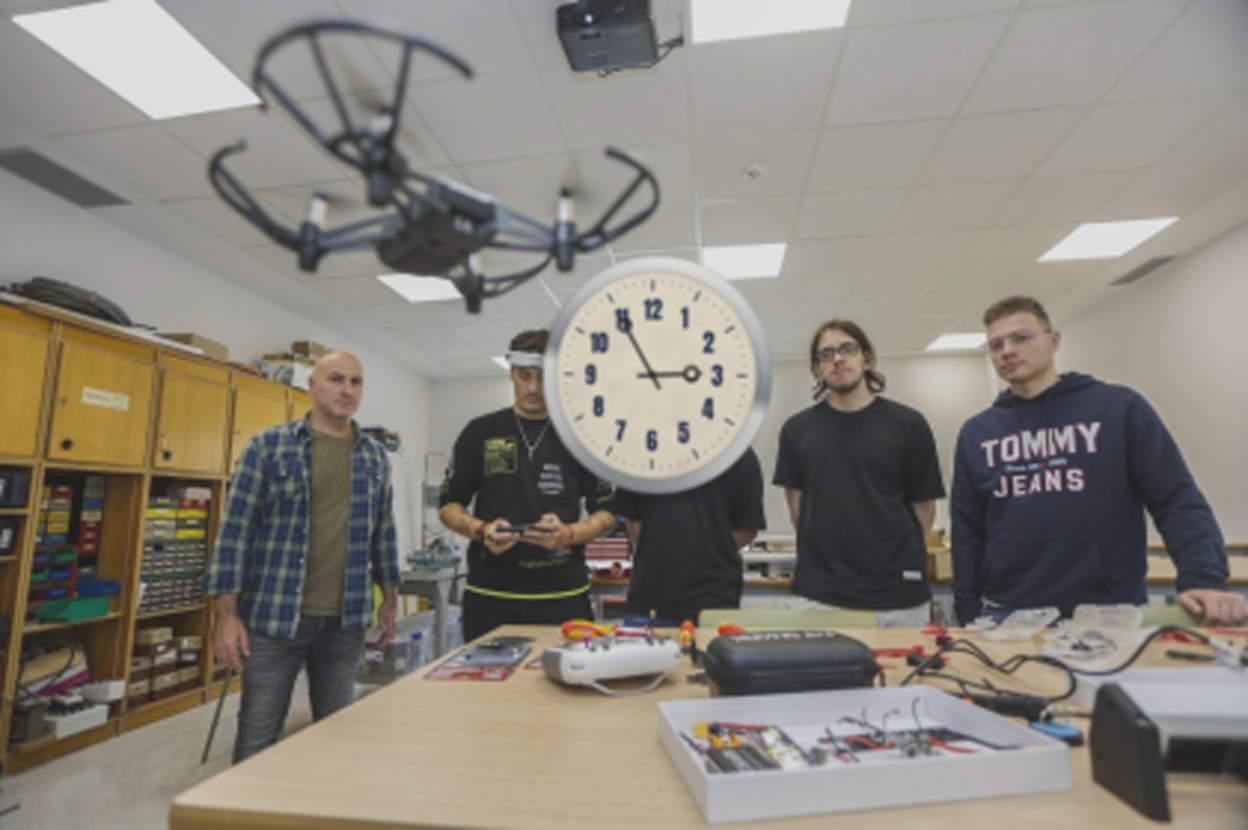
**2:55**
